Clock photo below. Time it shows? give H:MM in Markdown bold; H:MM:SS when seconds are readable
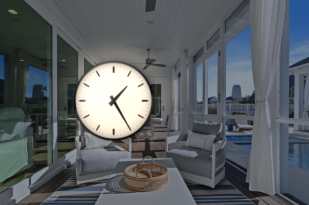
**1:25**
